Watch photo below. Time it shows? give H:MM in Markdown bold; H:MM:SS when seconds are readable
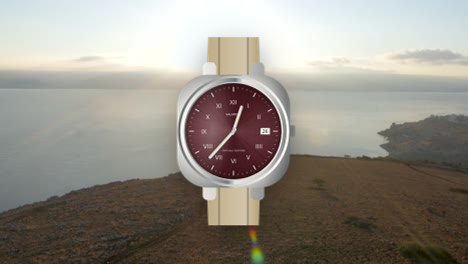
**12:37**
